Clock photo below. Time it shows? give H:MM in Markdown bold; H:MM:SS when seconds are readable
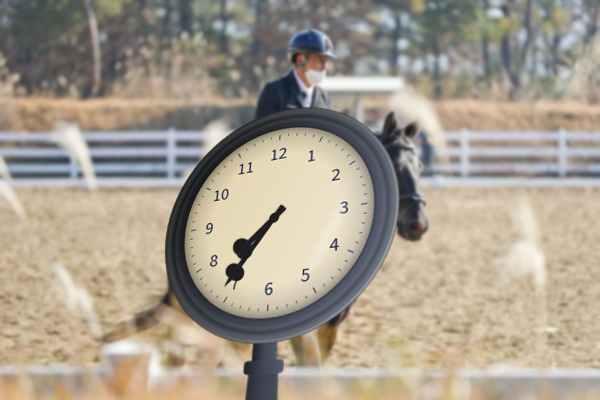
**7:36**
